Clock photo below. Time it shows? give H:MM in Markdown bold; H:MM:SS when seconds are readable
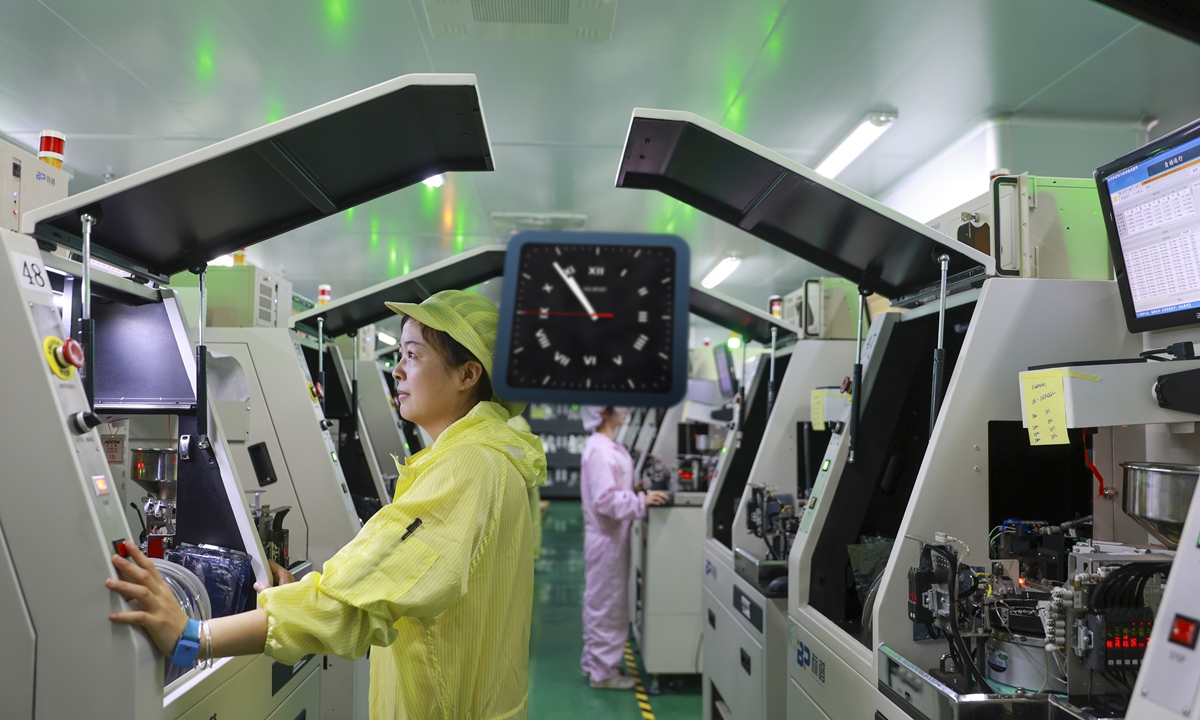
**10:53:45**
